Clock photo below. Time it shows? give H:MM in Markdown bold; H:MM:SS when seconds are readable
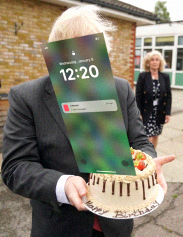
**12:20**
